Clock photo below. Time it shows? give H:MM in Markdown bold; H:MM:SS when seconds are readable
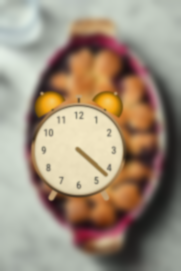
**4:22**
